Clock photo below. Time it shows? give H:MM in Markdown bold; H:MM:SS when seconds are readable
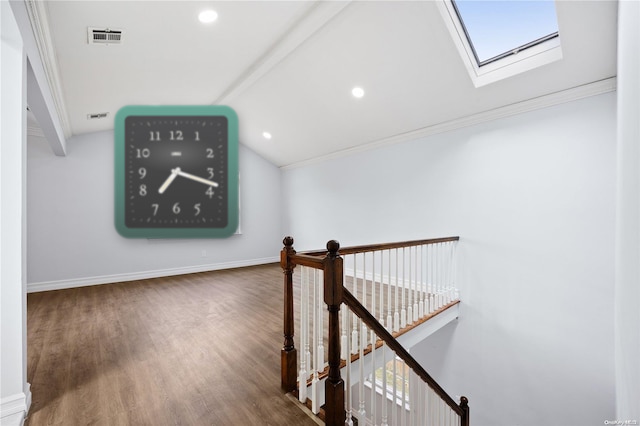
**7:18**
